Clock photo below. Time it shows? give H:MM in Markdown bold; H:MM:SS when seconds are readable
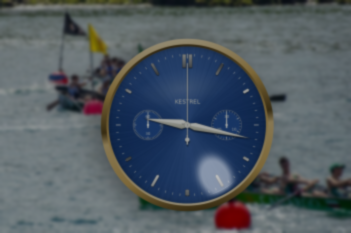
**9:17**
